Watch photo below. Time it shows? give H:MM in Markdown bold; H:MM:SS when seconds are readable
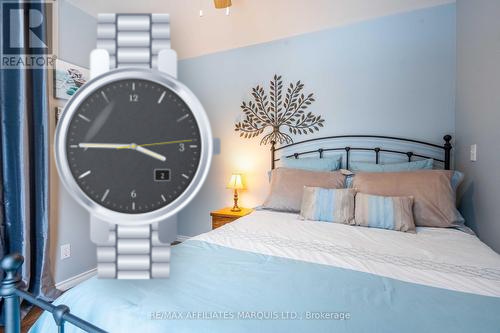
**3:45:14**
